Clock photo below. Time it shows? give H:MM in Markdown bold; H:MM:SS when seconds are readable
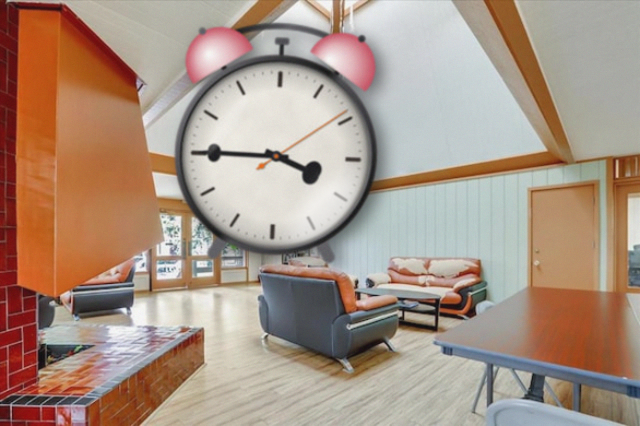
**3:45:09**
